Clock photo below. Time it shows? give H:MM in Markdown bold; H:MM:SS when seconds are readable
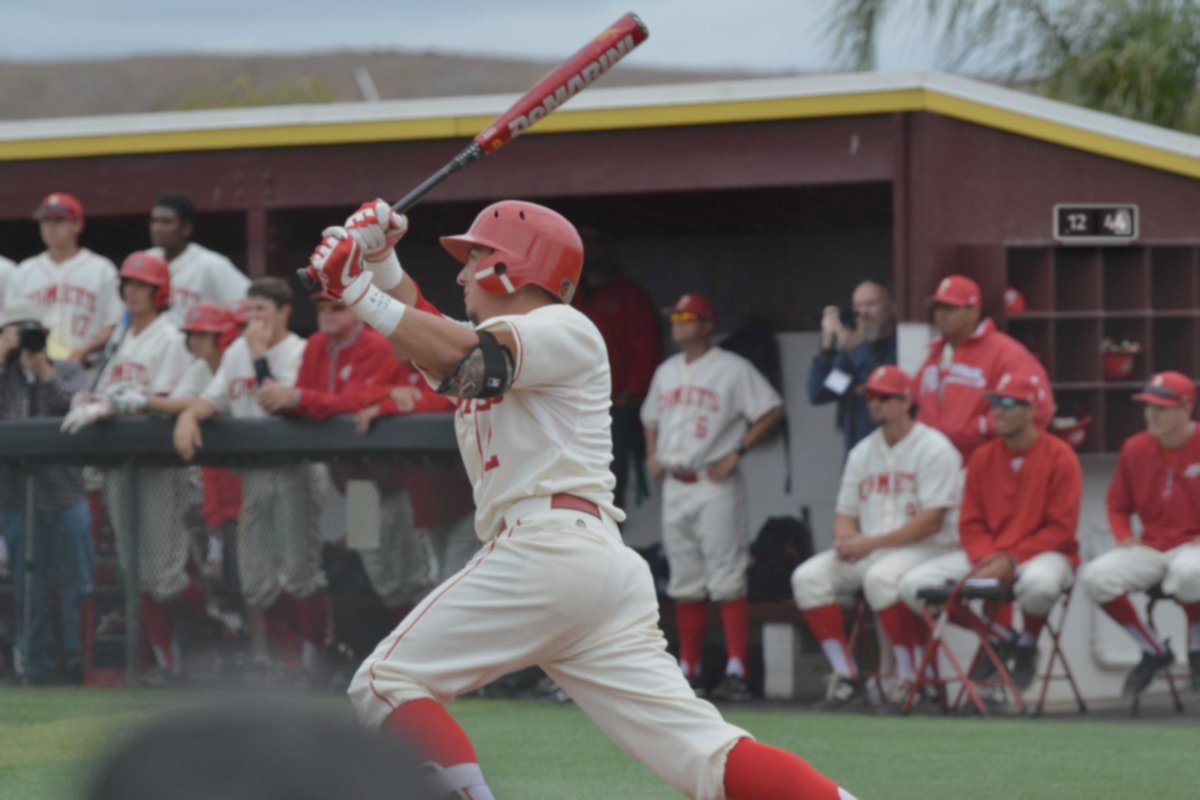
**12:44**
